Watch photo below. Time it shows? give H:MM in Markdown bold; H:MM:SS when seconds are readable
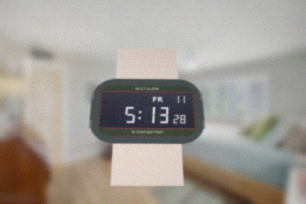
**5:13**
